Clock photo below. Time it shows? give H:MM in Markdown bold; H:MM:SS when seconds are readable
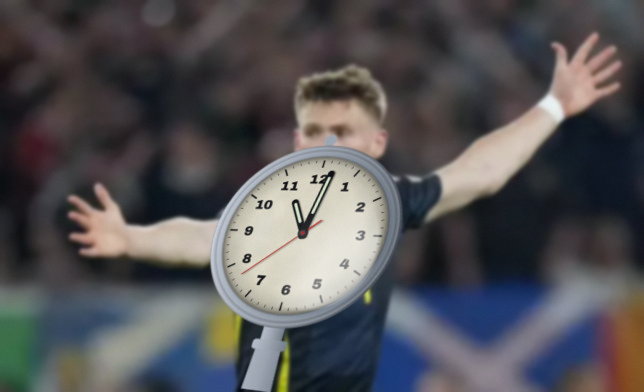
**11:01:38**
